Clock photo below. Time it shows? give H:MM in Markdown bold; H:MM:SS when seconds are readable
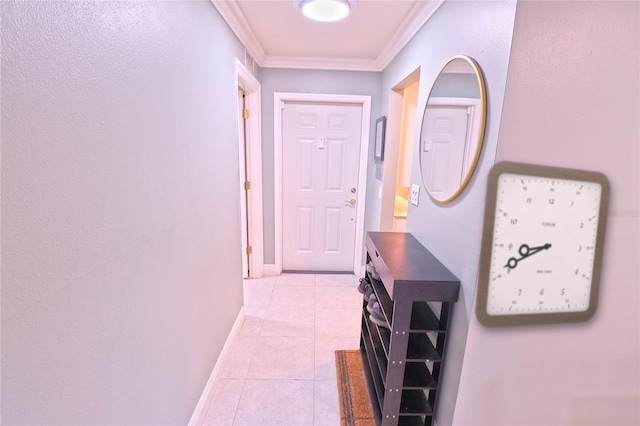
**8:41**
